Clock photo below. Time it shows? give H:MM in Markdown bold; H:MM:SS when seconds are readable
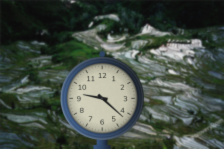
**9:22**
